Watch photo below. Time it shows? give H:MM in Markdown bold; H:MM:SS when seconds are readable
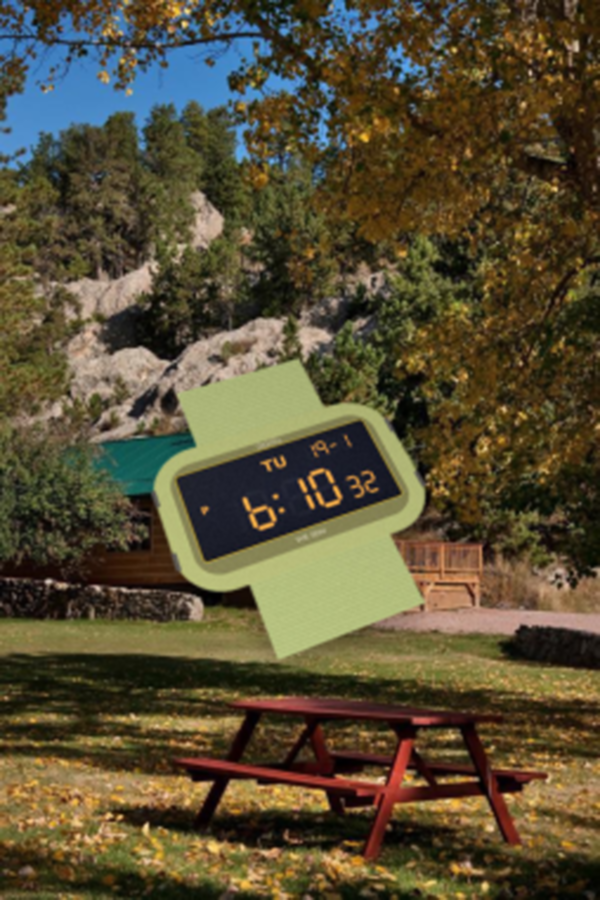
**6:10:32**
